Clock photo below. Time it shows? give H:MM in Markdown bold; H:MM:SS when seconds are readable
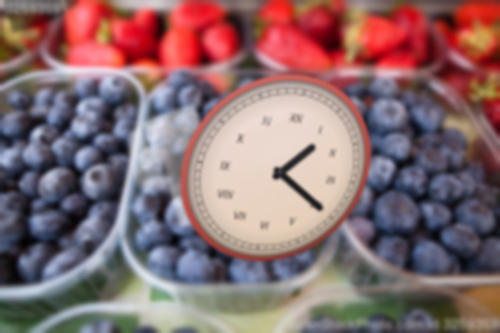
**1:20**
